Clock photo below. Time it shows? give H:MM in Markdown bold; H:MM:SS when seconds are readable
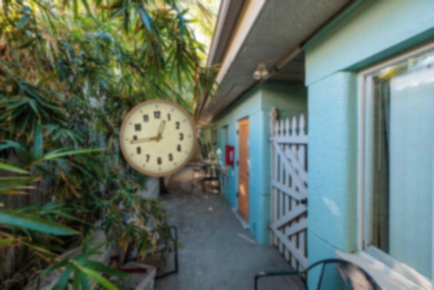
**12:44**
